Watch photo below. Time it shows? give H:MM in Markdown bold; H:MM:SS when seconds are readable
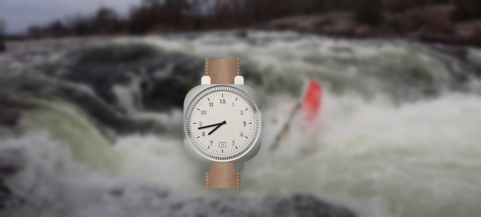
**7:43**
